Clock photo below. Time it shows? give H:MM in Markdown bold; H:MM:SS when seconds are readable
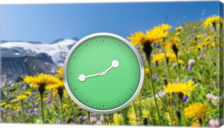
**1:43**
